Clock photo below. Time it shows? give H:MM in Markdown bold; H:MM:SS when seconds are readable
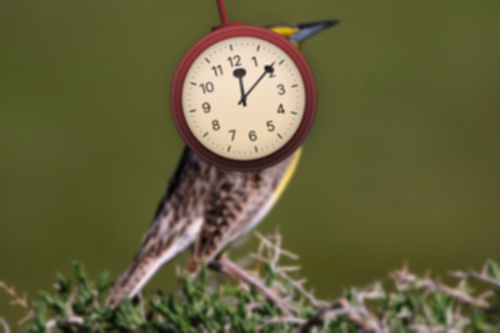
**12:09**
